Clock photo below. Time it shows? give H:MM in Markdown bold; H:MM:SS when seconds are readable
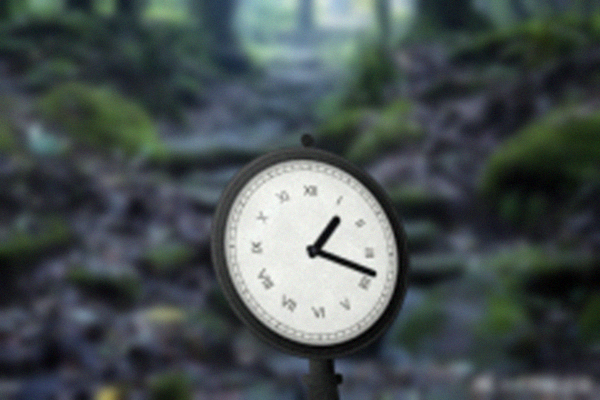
**1:18**
